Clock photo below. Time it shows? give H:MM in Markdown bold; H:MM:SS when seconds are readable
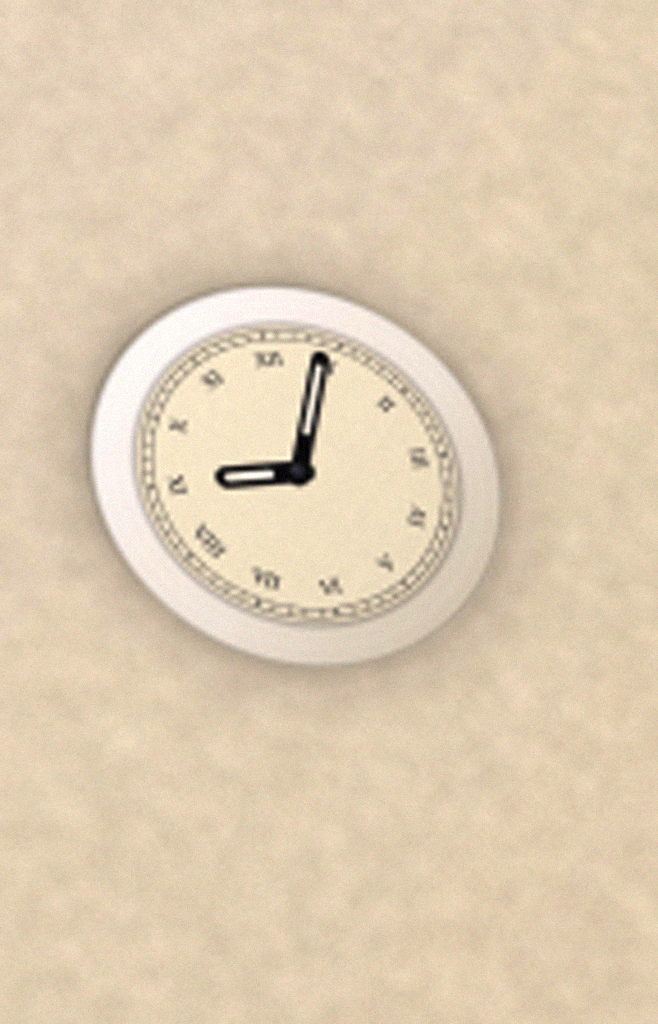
**9:04**
